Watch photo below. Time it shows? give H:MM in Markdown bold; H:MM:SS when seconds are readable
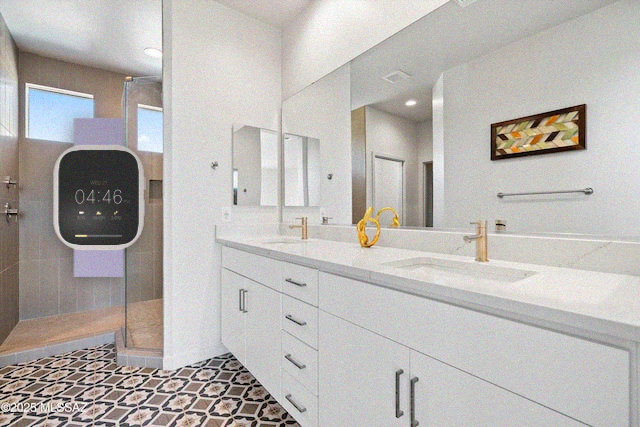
**4:46**
